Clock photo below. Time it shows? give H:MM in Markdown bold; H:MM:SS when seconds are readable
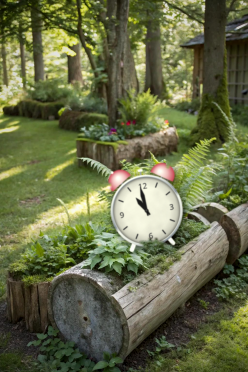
**10:59**
